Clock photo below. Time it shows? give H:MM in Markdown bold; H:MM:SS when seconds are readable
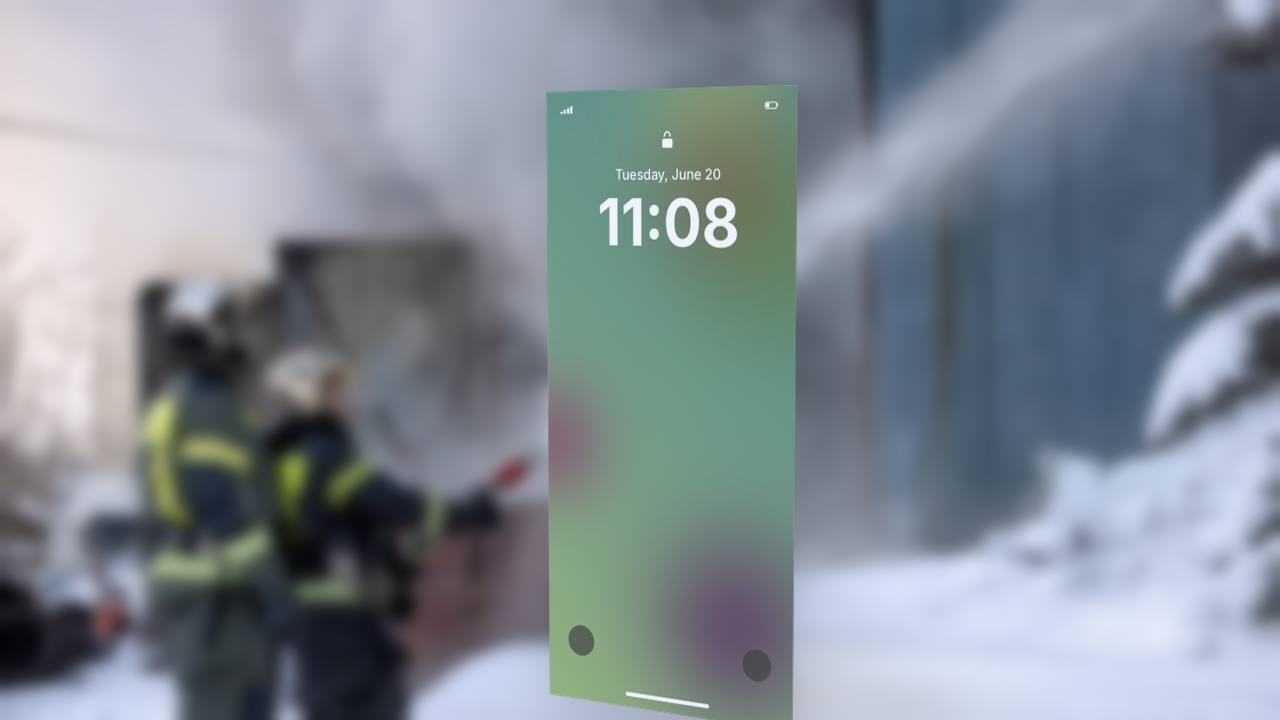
**11:08**
